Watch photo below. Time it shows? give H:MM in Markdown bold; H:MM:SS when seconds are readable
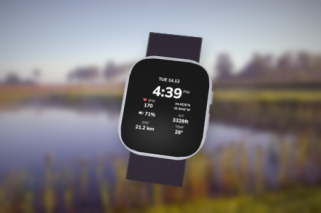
**4:39**
